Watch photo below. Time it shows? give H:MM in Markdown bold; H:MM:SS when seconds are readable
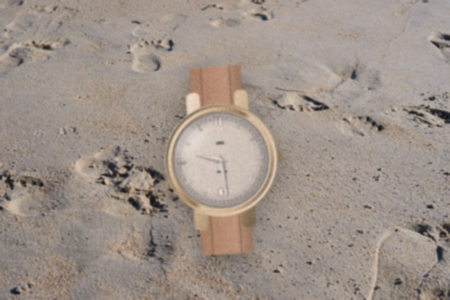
**9:29**
